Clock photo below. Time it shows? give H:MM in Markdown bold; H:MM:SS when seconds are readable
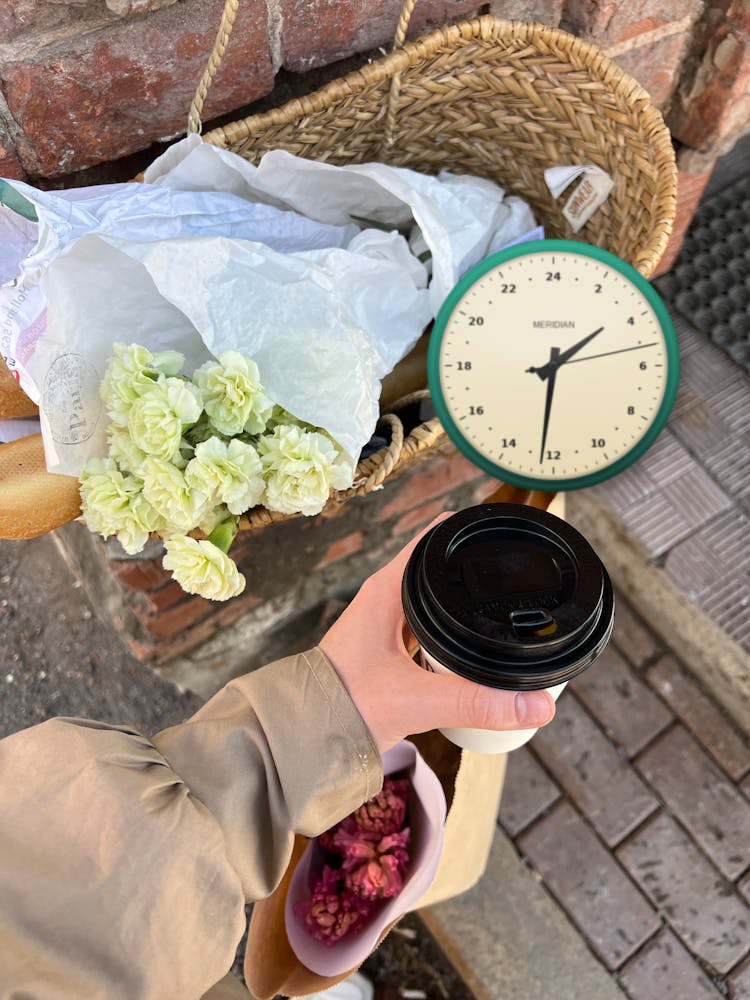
**3:31:13**
